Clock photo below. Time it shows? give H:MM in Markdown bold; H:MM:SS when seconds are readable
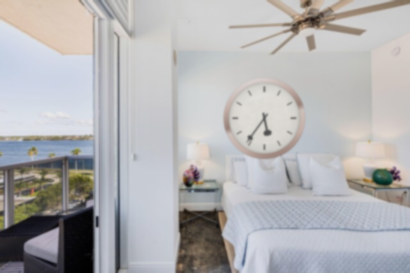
**5:36**
